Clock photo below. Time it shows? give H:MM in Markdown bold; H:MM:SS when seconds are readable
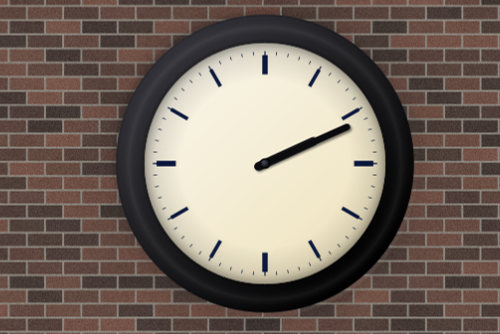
**2:11**
